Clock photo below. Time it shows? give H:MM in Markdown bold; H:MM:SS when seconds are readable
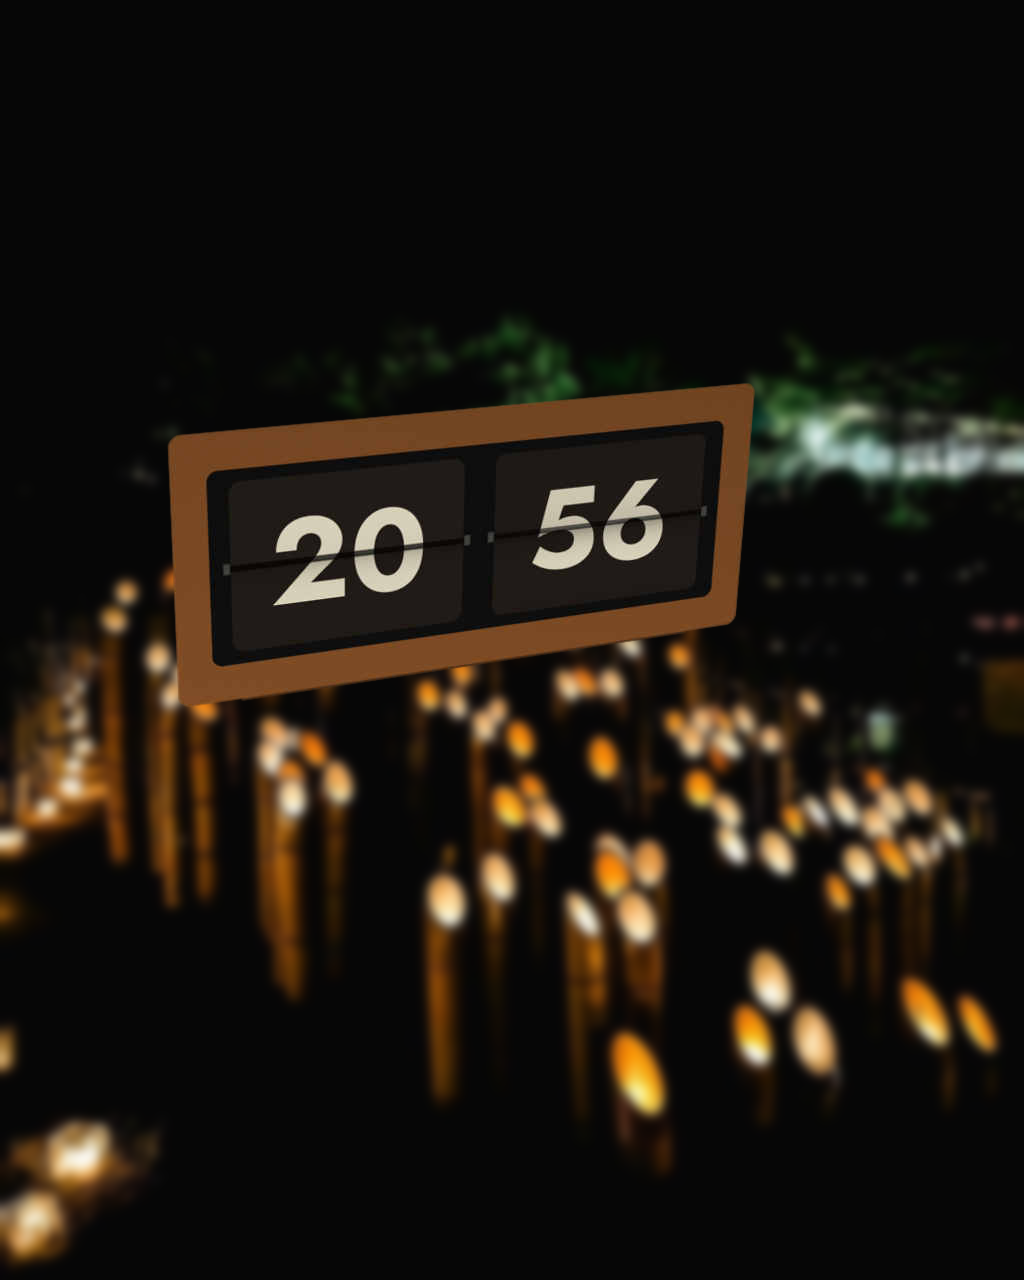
**20:56**
